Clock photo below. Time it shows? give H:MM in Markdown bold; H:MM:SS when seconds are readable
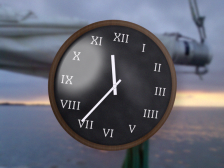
**11:36**
